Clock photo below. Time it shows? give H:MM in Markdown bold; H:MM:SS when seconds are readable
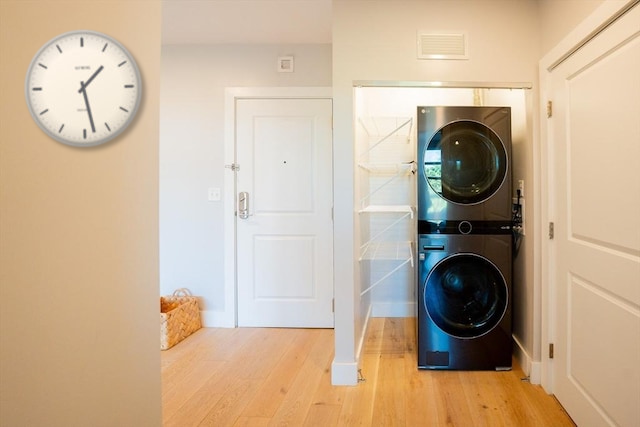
**1:28**
